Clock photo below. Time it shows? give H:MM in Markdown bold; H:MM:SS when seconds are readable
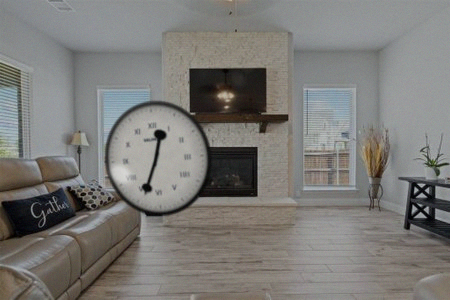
**12:34**
